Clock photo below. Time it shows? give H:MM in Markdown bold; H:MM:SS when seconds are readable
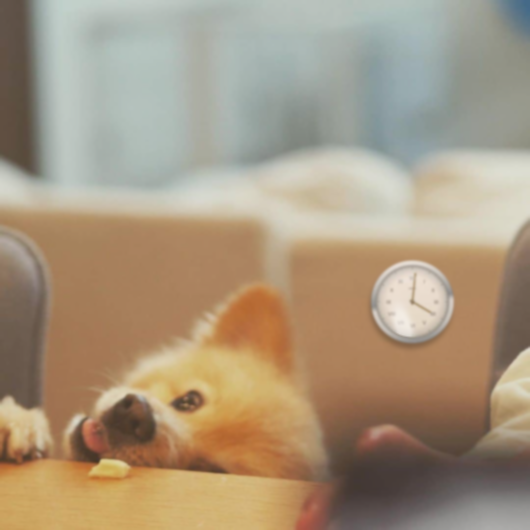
**4:01**
